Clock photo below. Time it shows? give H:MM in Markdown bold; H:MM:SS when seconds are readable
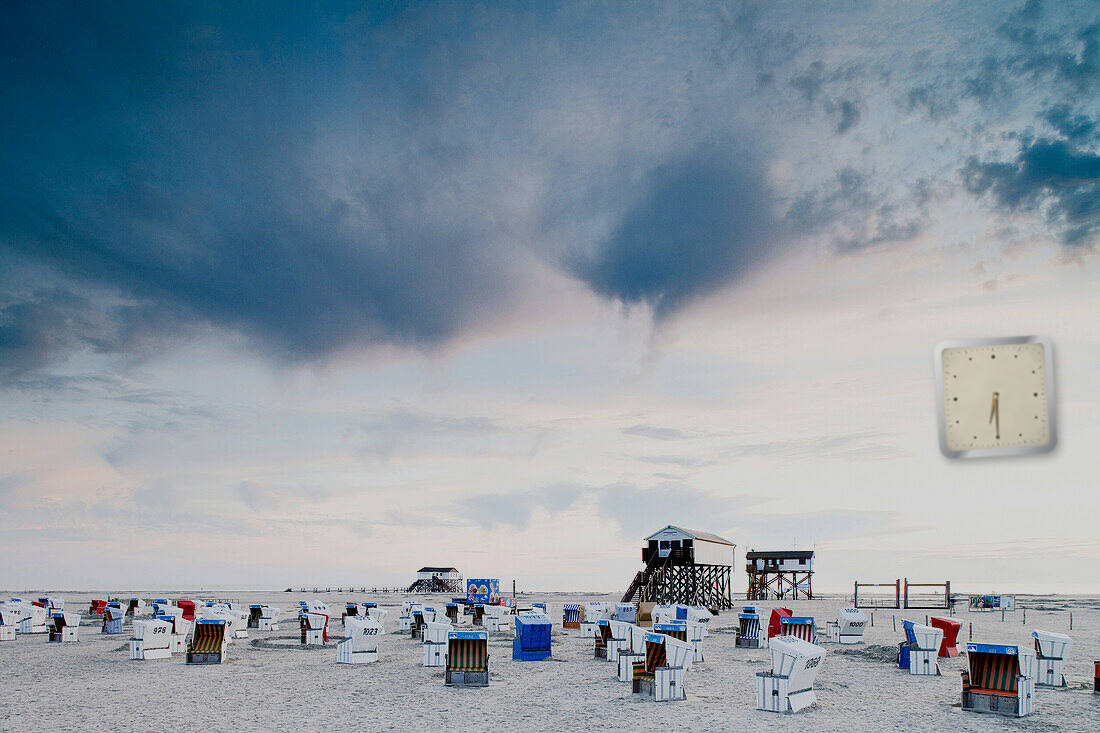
**6:30**
